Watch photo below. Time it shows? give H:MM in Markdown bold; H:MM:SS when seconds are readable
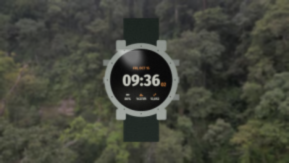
**9:36**
